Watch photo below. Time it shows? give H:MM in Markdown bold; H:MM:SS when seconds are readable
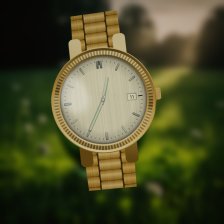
**12:35**
